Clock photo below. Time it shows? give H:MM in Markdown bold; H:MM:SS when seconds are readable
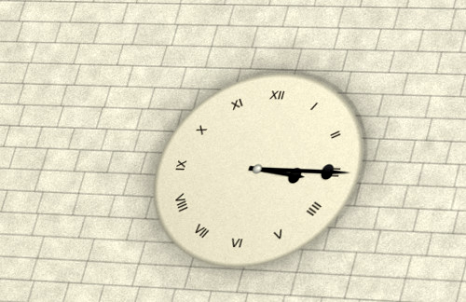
**3:15**
